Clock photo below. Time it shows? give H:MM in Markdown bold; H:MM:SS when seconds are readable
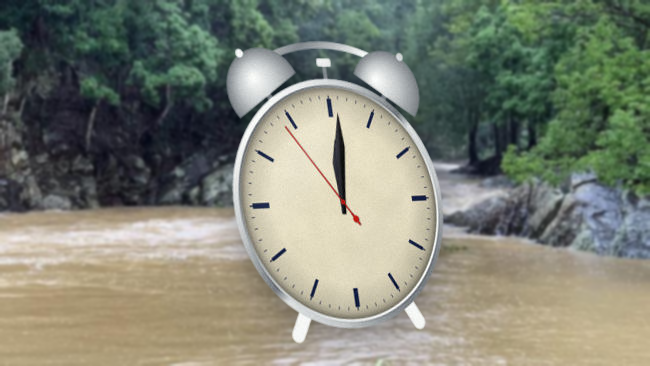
**12:00:54**
